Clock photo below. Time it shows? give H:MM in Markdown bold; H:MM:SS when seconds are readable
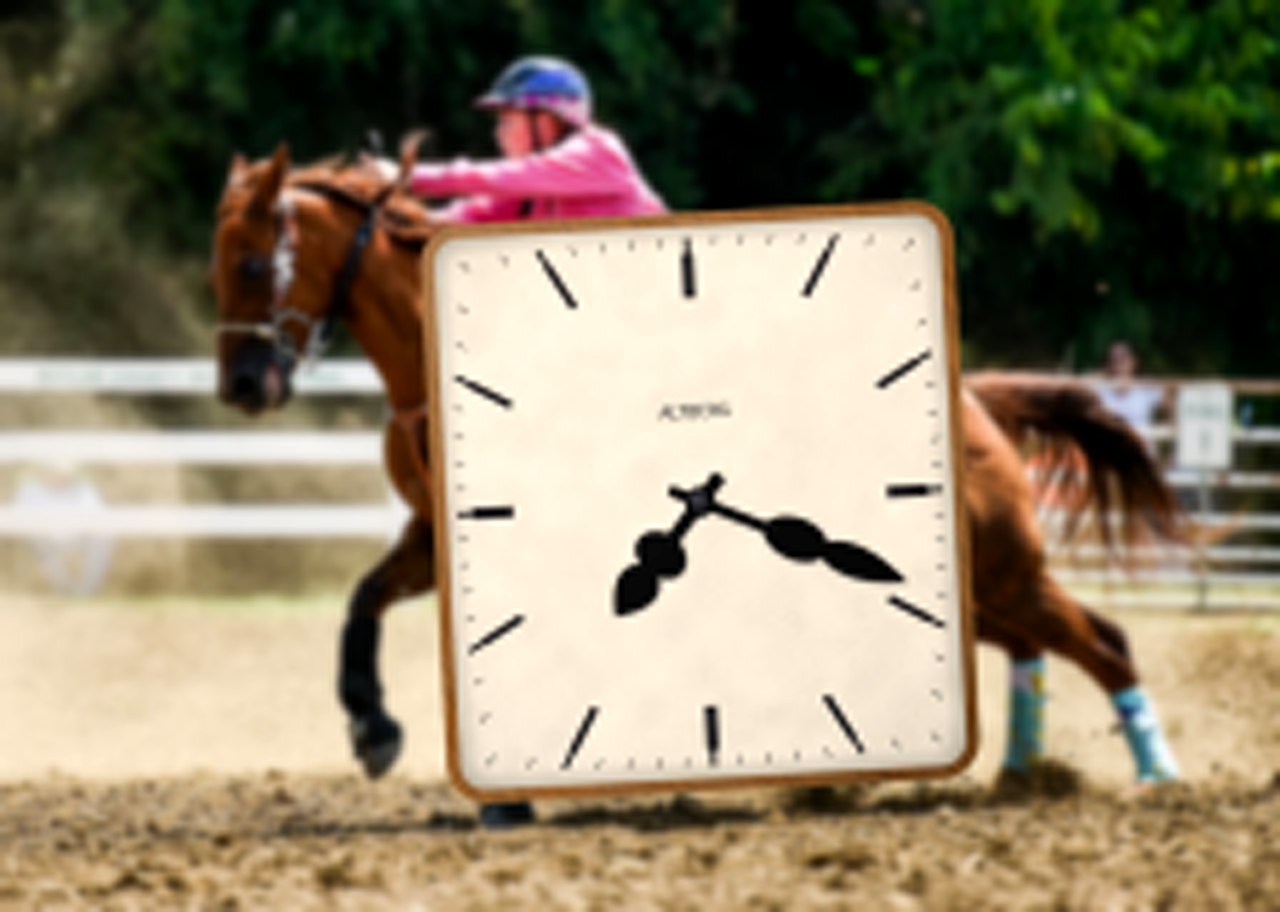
**7:19**
